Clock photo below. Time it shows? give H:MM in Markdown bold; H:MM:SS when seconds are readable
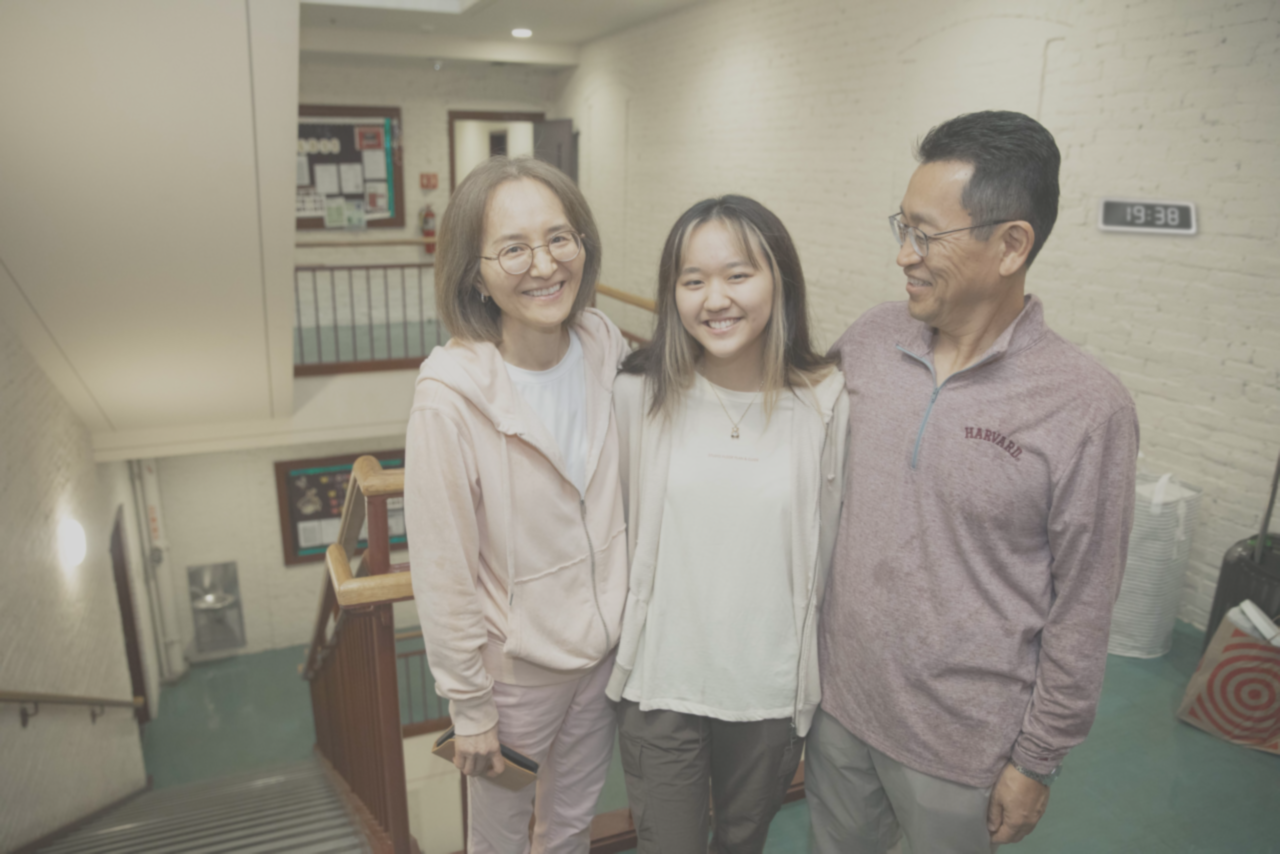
**19:38**
